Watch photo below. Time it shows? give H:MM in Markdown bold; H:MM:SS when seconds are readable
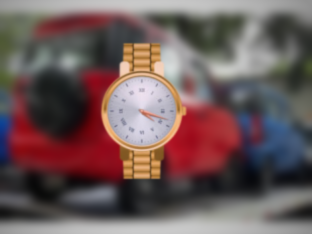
**4:18**
